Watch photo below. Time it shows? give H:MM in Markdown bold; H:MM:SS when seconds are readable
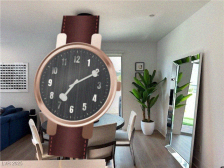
**7:10**
